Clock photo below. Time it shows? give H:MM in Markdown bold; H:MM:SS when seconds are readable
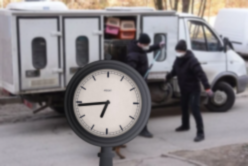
**6:44**
